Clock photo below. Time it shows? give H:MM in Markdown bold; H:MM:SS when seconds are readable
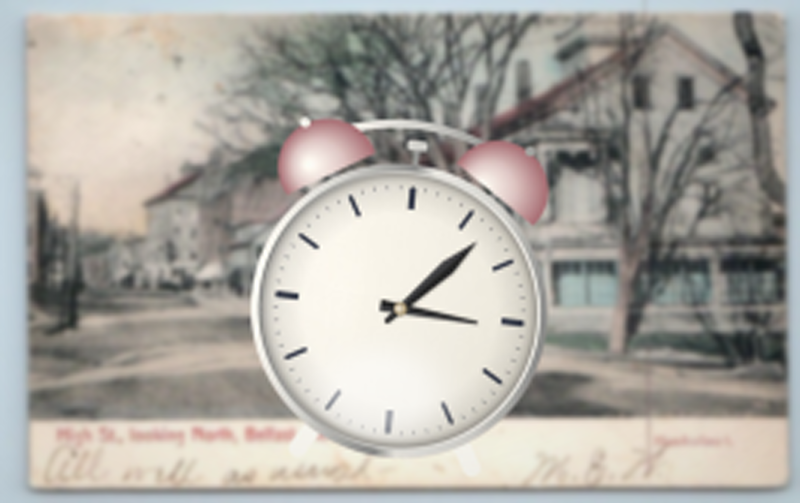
**3:07**
